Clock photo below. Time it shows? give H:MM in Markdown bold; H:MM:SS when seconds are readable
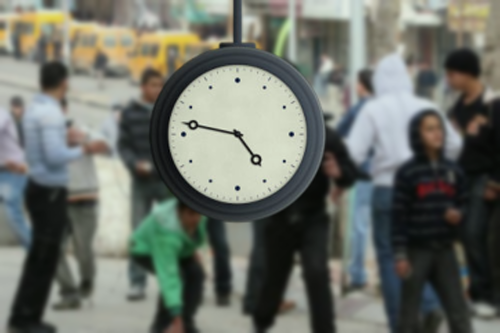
**4:47**
